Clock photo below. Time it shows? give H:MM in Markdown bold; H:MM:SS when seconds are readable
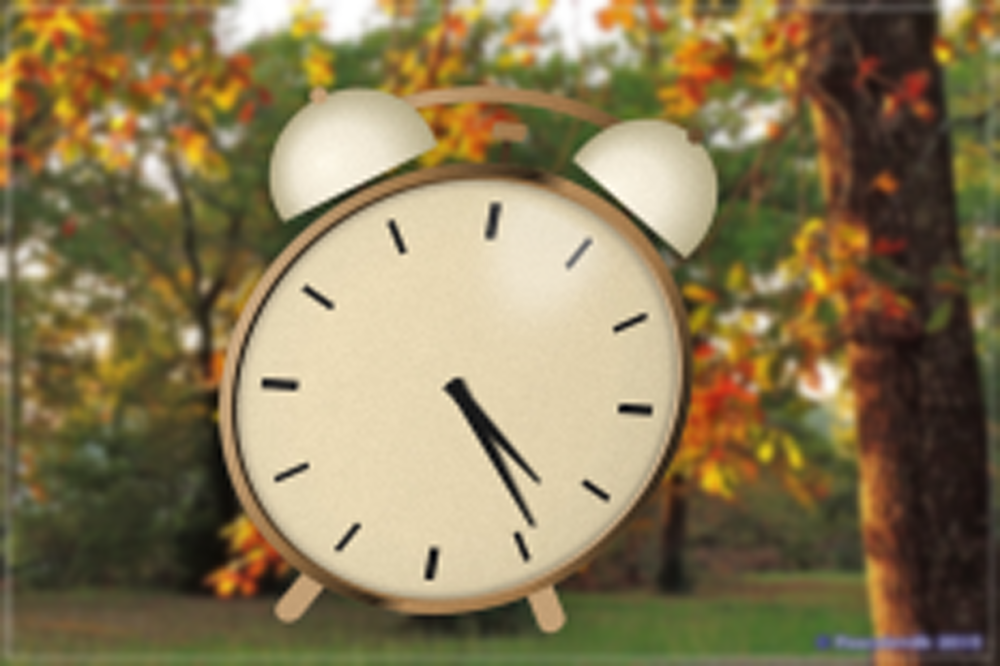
**4:24**
